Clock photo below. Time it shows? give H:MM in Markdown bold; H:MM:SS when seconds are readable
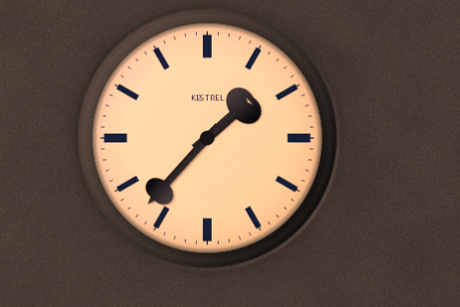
**1:37**
